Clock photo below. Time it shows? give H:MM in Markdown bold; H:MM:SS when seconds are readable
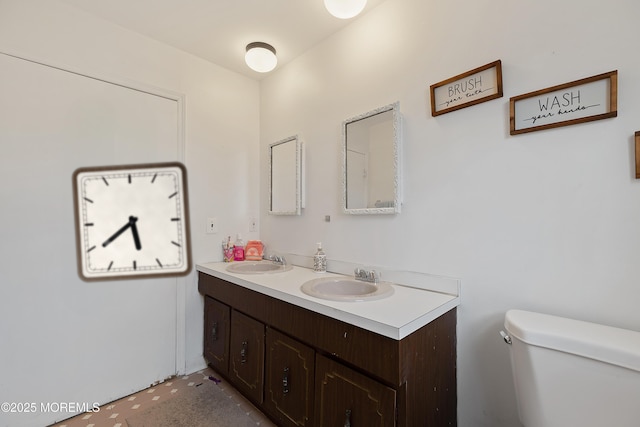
**5:39**
